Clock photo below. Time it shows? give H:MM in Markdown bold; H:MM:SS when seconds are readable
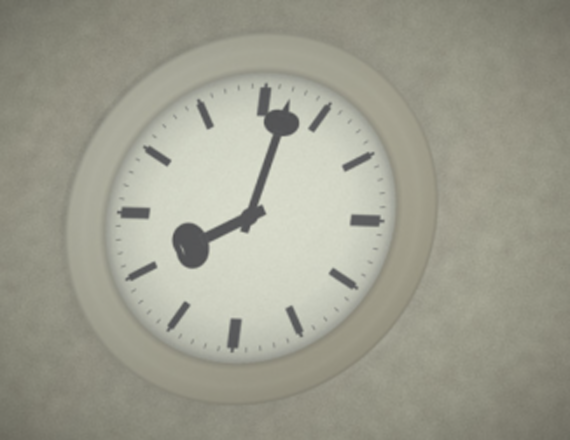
**8:02**
